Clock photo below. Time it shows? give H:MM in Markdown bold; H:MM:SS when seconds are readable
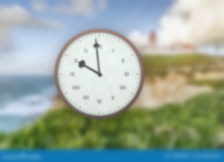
**9:59**
